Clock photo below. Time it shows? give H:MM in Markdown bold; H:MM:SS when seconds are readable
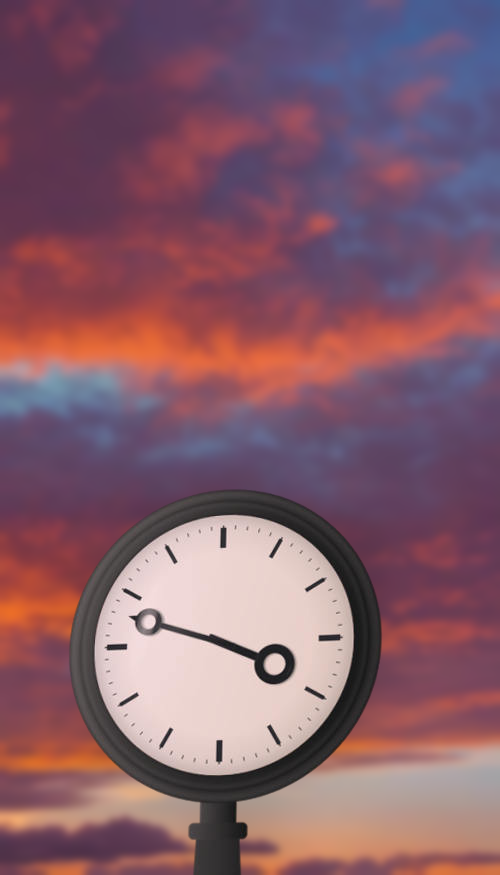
**3:48**
